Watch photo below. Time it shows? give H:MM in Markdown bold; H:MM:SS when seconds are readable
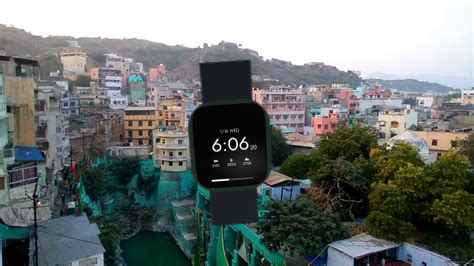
**6:06**
